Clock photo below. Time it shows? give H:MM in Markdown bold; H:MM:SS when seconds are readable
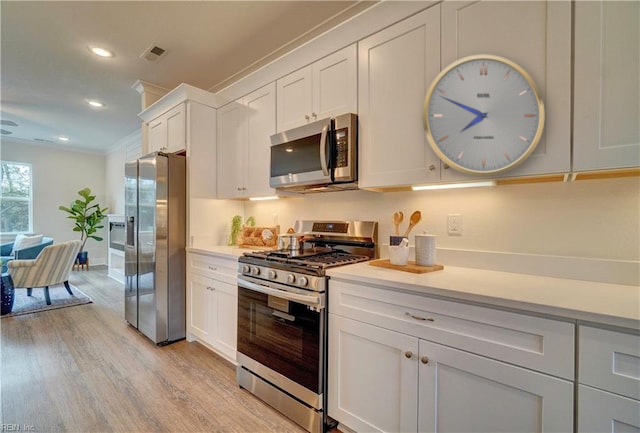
**7:49**
